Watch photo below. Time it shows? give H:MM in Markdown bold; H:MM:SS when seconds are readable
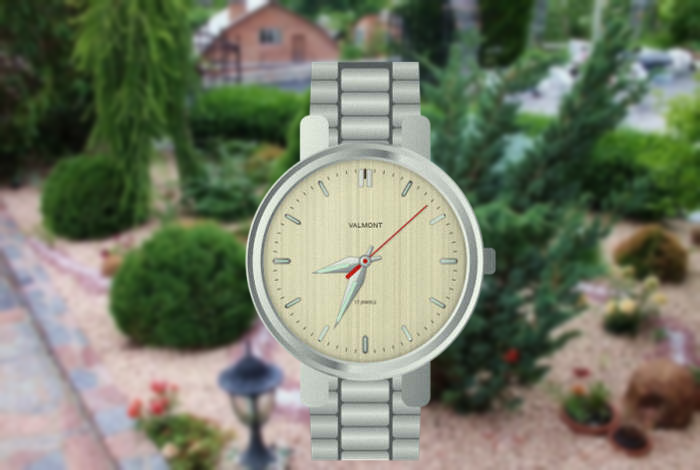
**8:34:08**
